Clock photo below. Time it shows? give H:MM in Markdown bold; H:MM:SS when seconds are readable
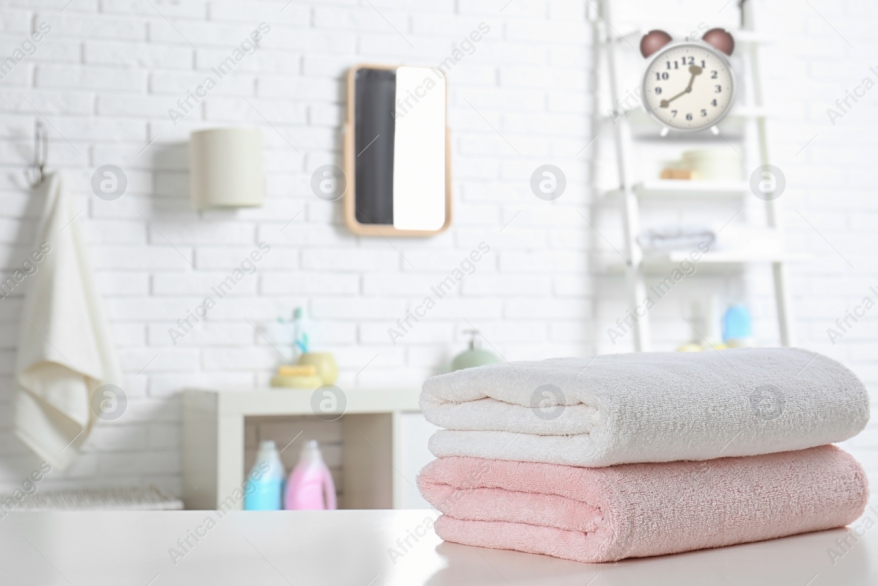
**12:40**
